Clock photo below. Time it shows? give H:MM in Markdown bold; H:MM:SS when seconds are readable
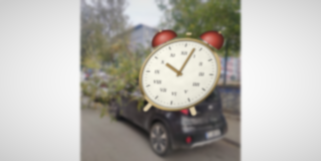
**10:03**
